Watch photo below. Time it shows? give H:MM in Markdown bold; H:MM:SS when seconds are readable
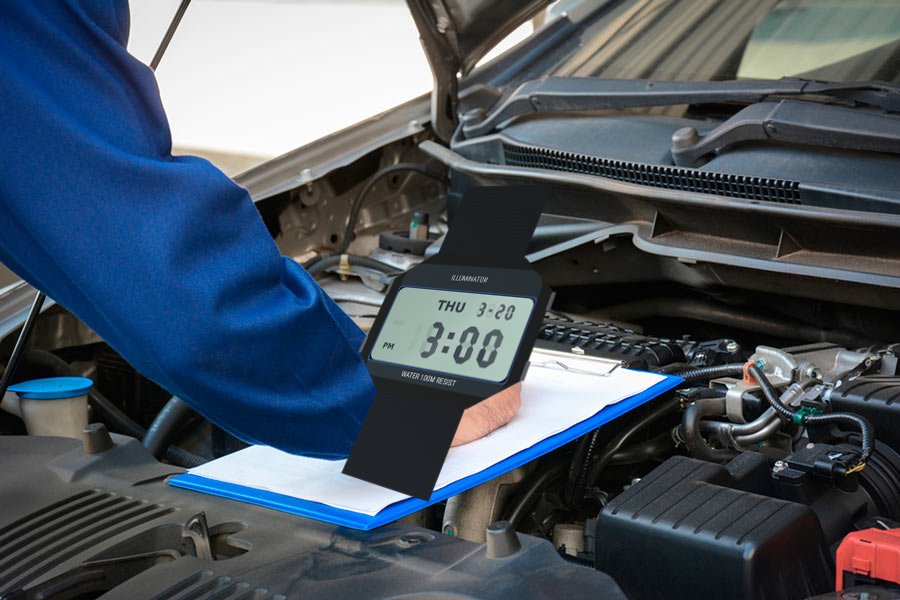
**3:00**
